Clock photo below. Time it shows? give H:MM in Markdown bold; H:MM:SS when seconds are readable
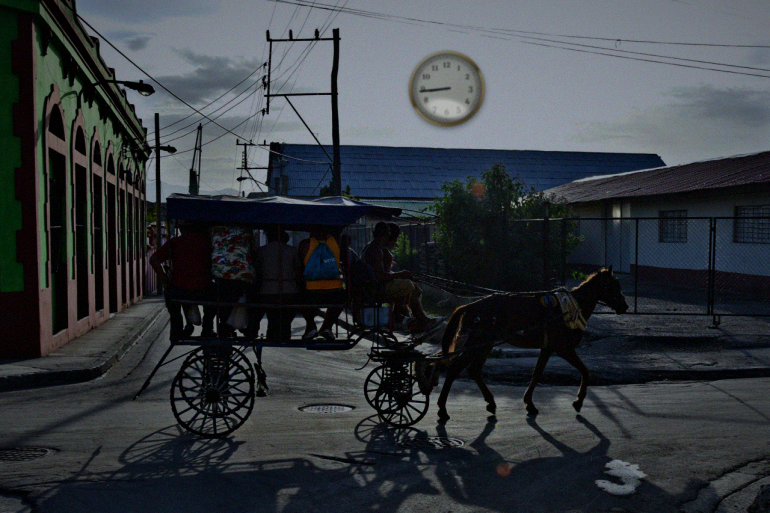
**8:44**
